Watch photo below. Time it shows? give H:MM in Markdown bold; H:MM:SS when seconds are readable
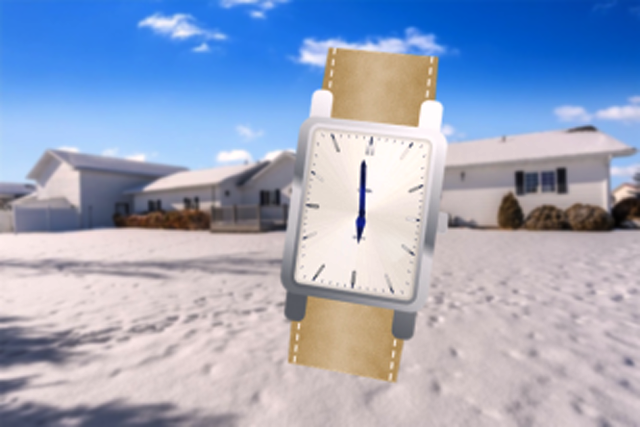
**5:59**
